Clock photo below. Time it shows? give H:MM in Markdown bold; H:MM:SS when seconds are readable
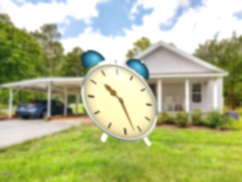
**10:27**
